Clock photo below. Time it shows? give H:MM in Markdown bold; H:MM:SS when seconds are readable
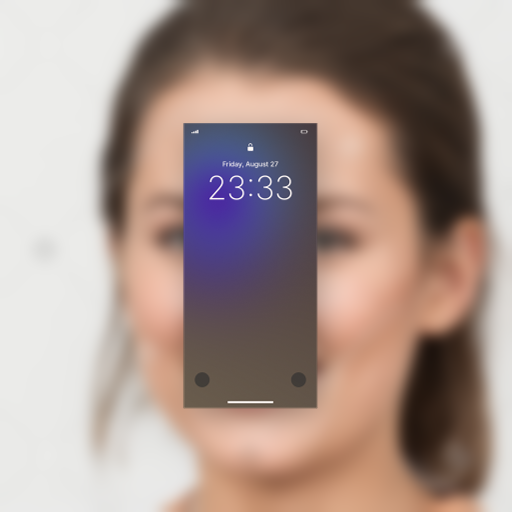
**23:33**
